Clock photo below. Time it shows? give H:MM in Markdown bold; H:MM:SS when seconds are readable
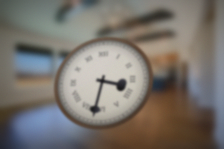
**3:32**
